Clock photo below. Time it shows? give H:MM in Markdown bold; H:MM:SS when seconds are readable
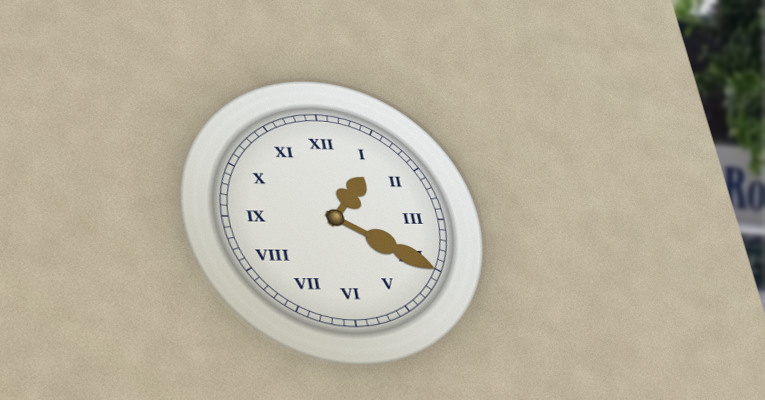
**1:20**
